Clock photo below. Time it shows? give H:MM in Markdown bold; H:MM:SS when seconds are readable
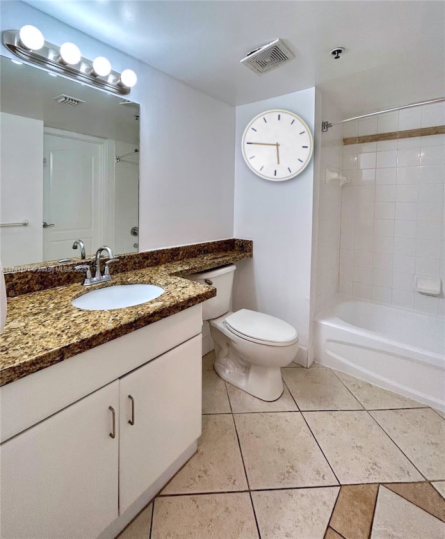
**5:45**
